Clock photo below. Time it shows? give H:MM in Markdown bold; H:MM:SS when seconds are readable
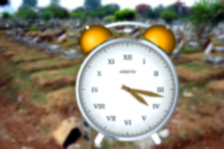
**4:17**
